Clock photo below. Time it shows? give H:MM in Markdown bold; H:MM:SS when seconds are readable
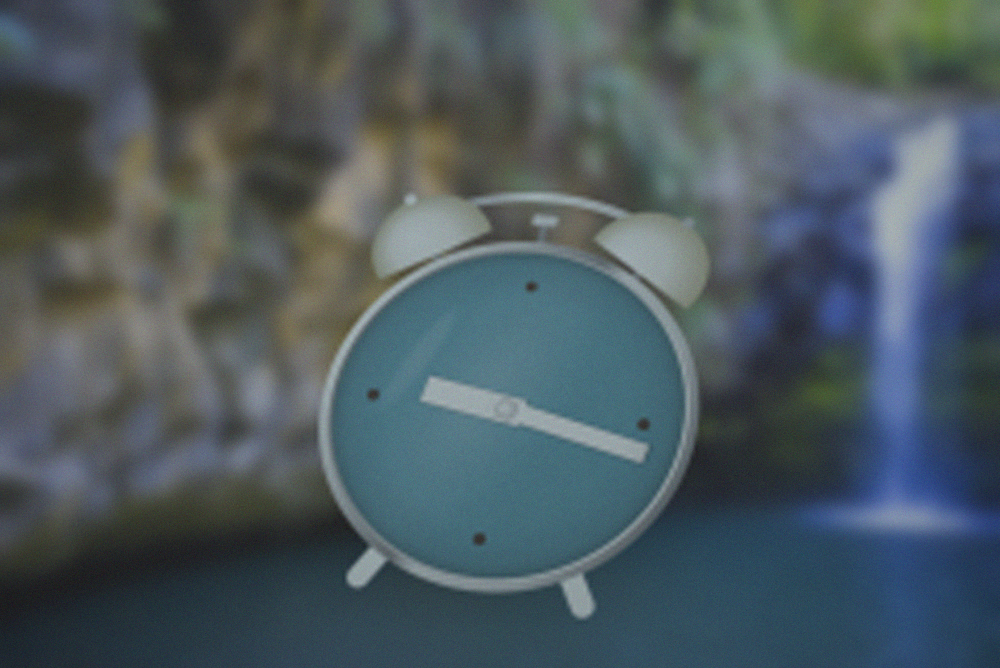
**9:17**
